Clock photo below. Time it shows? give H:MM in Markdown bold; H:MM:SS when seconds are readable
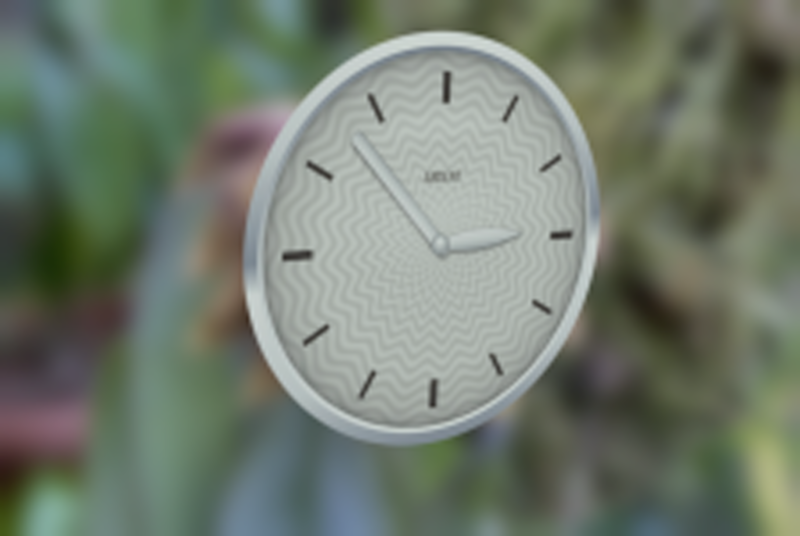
**2:53**
